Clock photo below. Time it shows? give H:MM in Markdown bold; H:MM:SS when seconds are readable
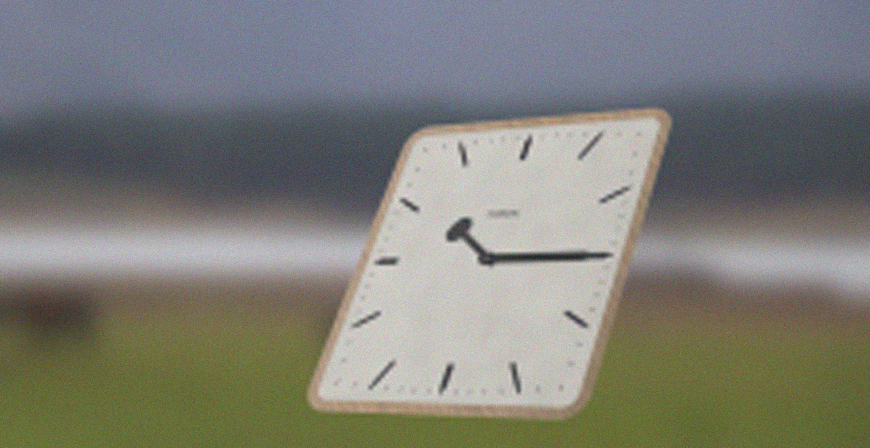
**10:15**
